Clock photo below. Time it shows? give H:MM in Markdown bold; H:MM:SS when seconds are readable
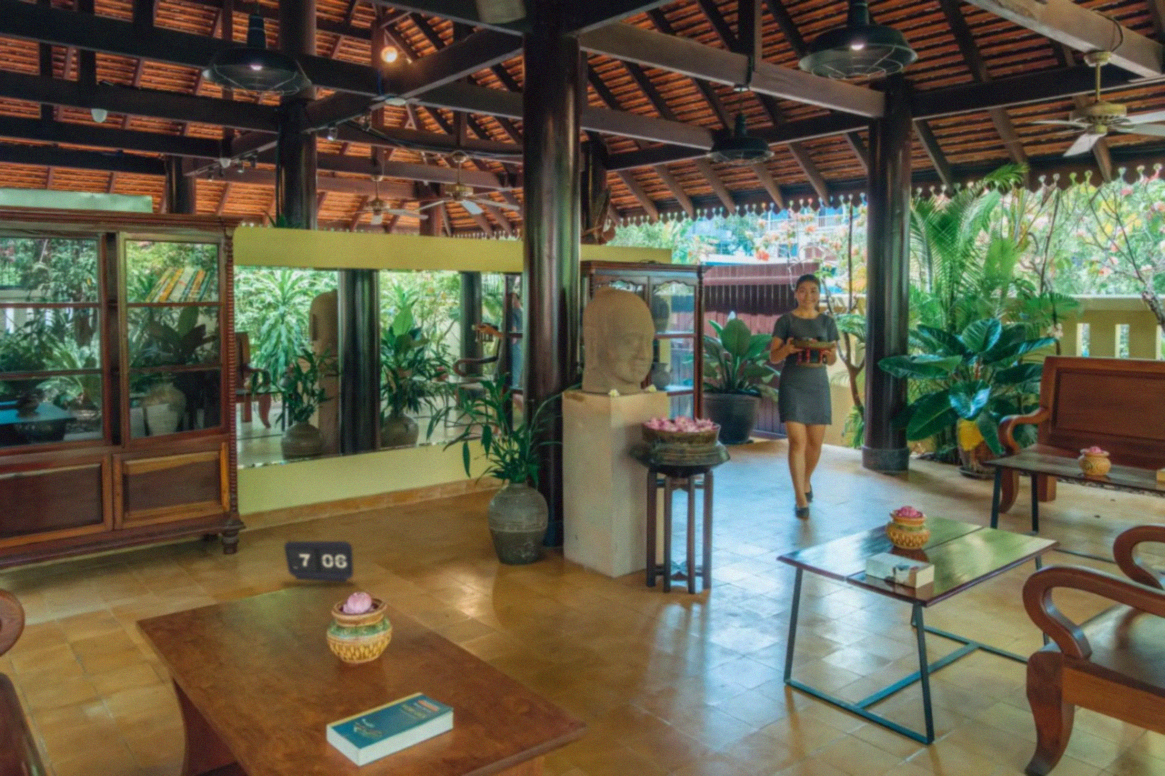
**7:06**
